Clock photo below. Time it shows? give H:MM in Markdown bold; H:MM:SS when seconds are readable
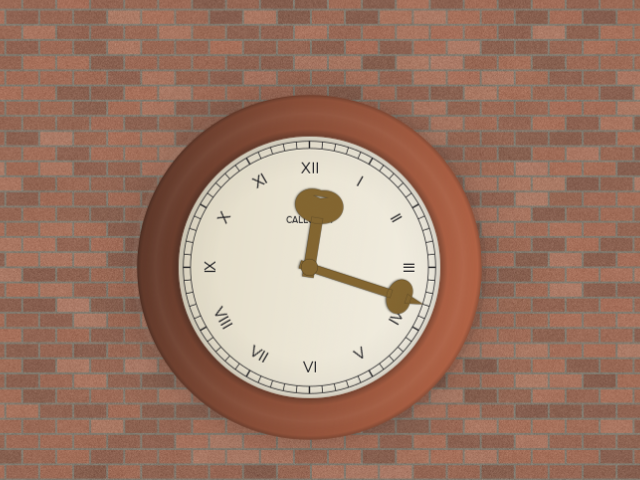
**12:18**
